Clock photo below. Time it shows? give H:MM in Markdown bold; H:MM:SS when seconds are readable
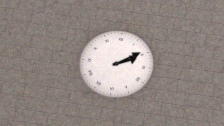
**2:09**
